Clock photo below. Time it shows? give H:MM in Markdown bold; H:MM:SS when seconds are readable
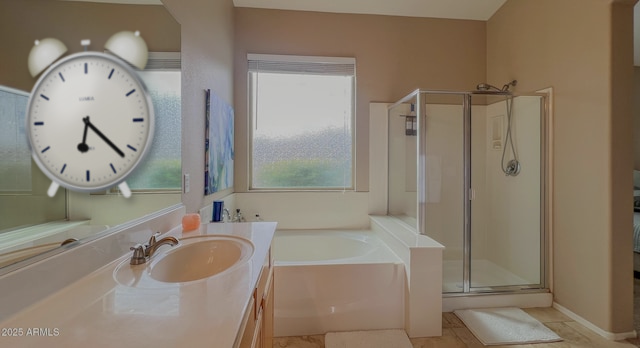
**6:22**
